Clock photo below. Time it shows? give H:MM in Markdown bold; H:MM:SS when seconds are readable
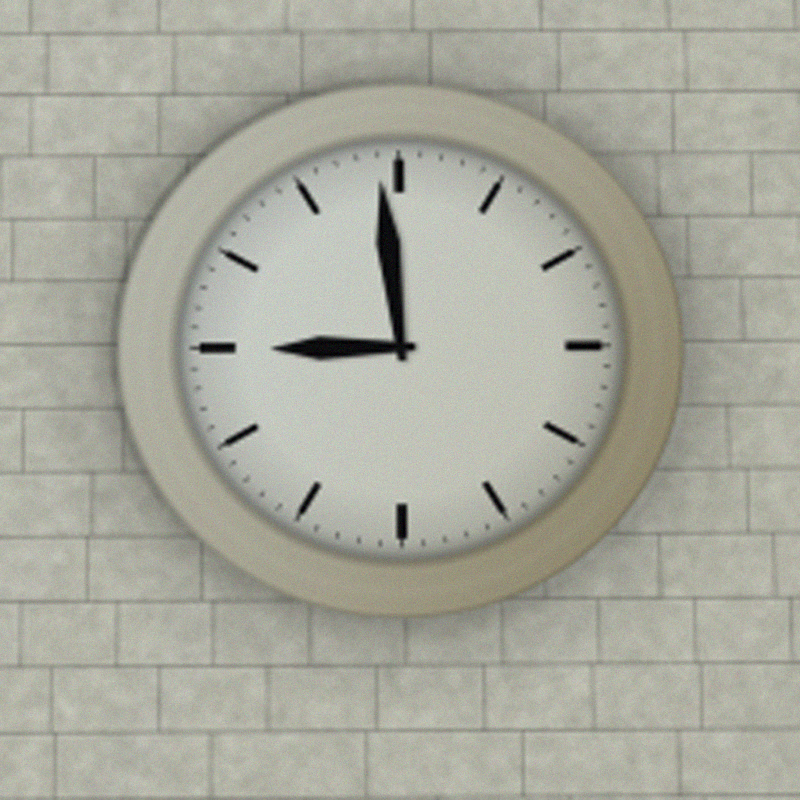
**8:59**
